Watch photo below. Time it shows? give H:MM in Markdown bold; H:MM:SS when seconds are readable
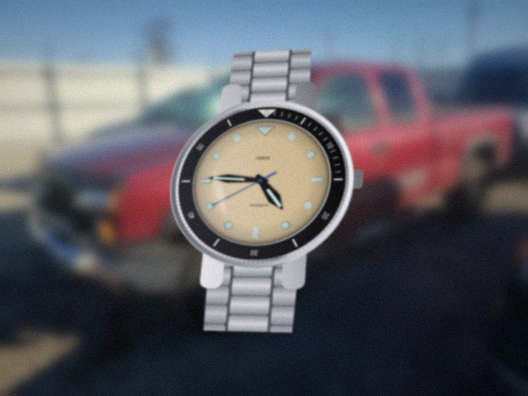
**4:45:40**
